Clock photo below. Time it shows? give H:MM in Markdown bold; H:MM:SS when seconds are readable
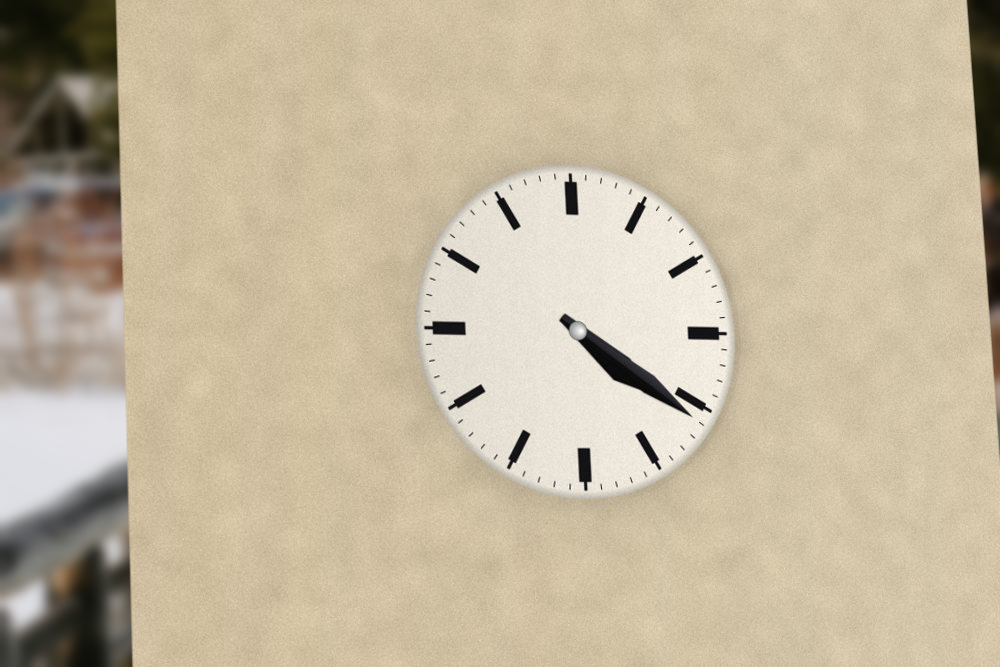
**4:21**
